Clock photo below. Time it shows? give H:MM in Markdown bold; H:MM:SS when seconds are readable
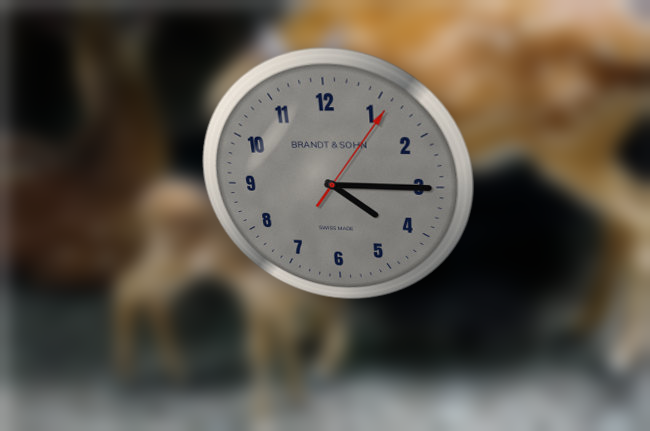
**4:15:06**
